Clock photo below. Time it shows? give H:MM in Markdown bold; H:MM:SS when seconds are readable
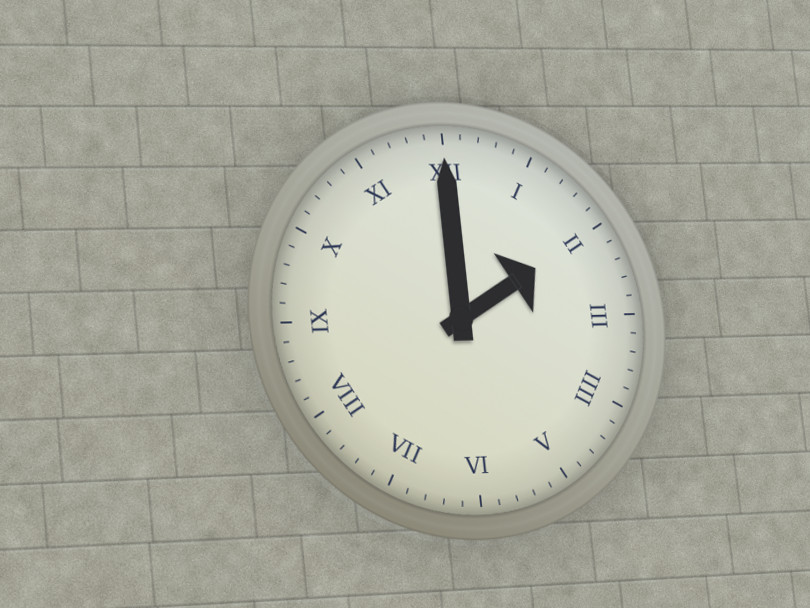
**2:00**
